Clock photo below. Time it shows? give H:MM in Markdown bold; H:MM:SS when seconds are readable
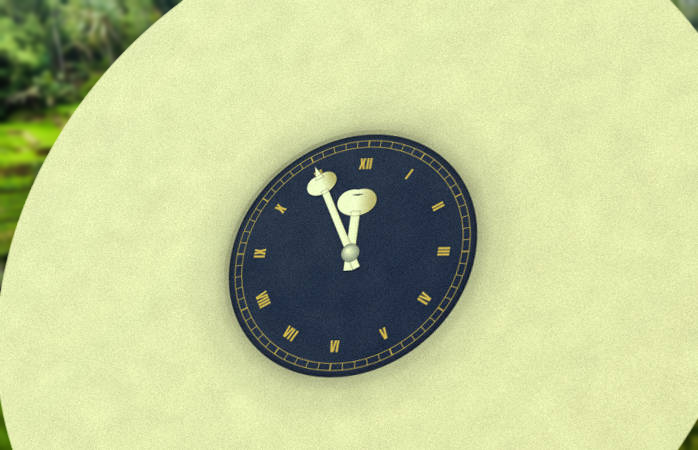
**11:55**
